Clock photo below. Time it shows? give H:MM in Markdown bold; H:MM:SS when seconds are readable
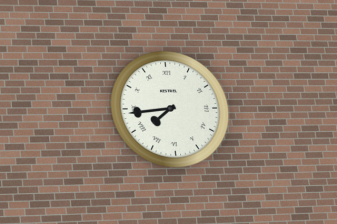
**7:44**
